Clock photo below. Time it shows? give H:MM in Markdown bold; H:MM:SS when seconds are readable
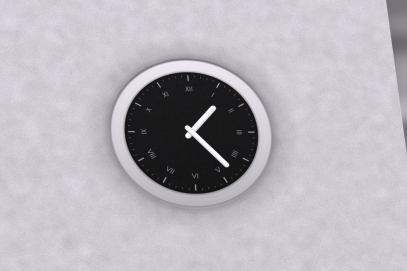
**1:23**
